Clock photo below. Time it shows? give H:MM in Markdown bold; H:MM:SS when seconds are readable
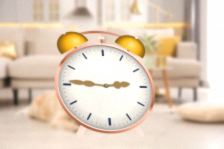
**2:46**
